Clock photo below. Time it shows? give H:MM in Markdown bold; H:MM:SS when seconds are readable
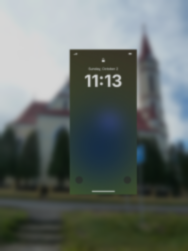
**11:13**
